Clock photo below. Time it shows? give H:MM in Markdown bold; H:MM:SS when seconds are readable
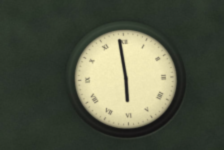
**5:59**
